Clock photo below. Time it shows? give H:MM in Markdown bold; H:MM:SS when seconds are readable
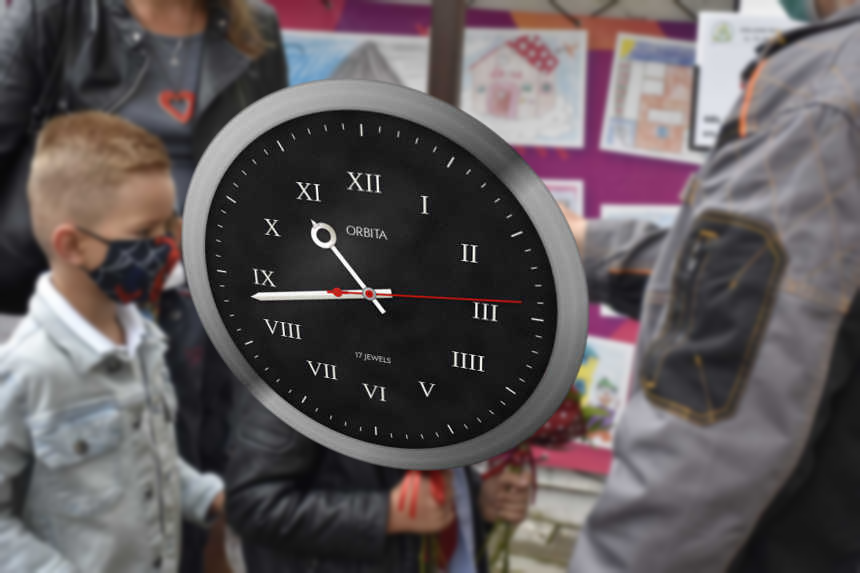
**10:43:14**
